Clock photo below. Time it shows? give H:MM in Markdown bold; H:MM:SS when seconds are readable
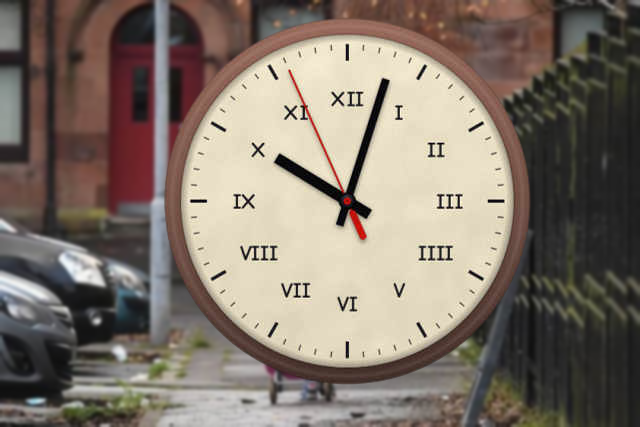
**10:02:56**
